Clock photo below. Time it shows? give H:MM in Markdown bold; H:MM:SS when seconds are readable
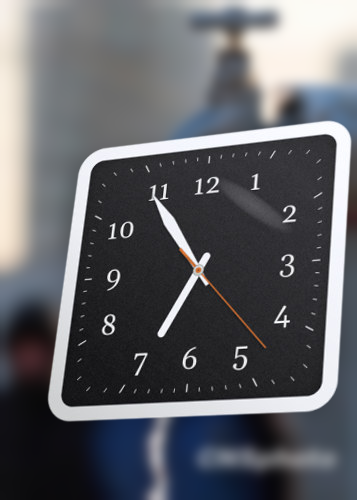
**6:54:23**
